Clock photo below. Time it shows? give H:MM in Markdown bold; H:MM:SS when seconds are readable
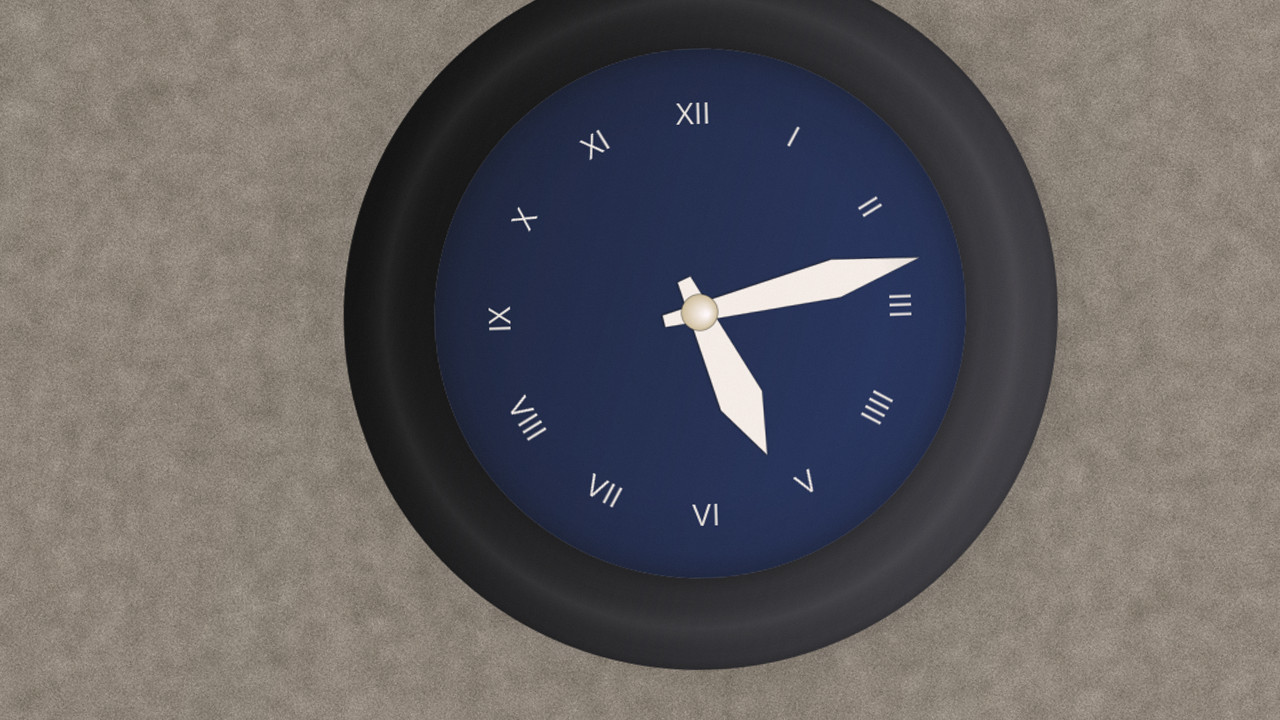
**5:13**
